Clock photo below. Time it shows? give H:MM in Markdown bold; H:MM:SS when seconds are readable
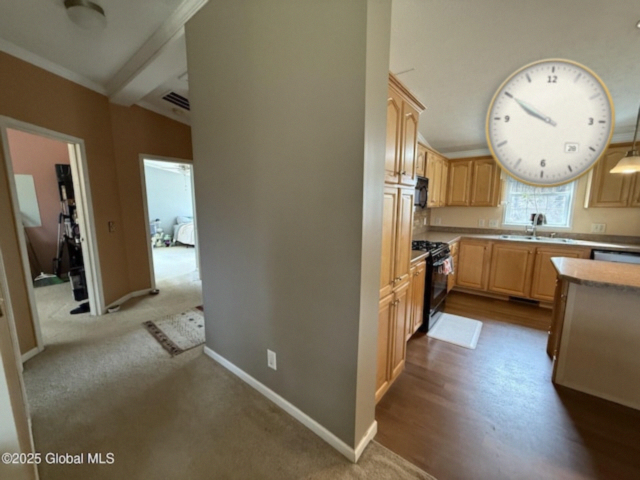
**9:50**
